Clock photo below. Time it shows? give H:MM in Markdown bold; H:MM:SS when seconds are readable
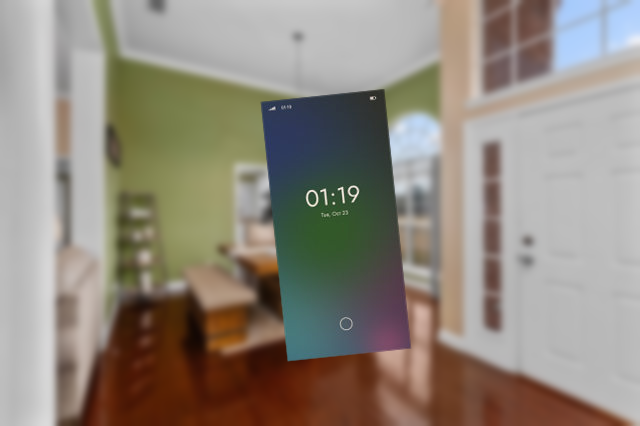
**1:19**
